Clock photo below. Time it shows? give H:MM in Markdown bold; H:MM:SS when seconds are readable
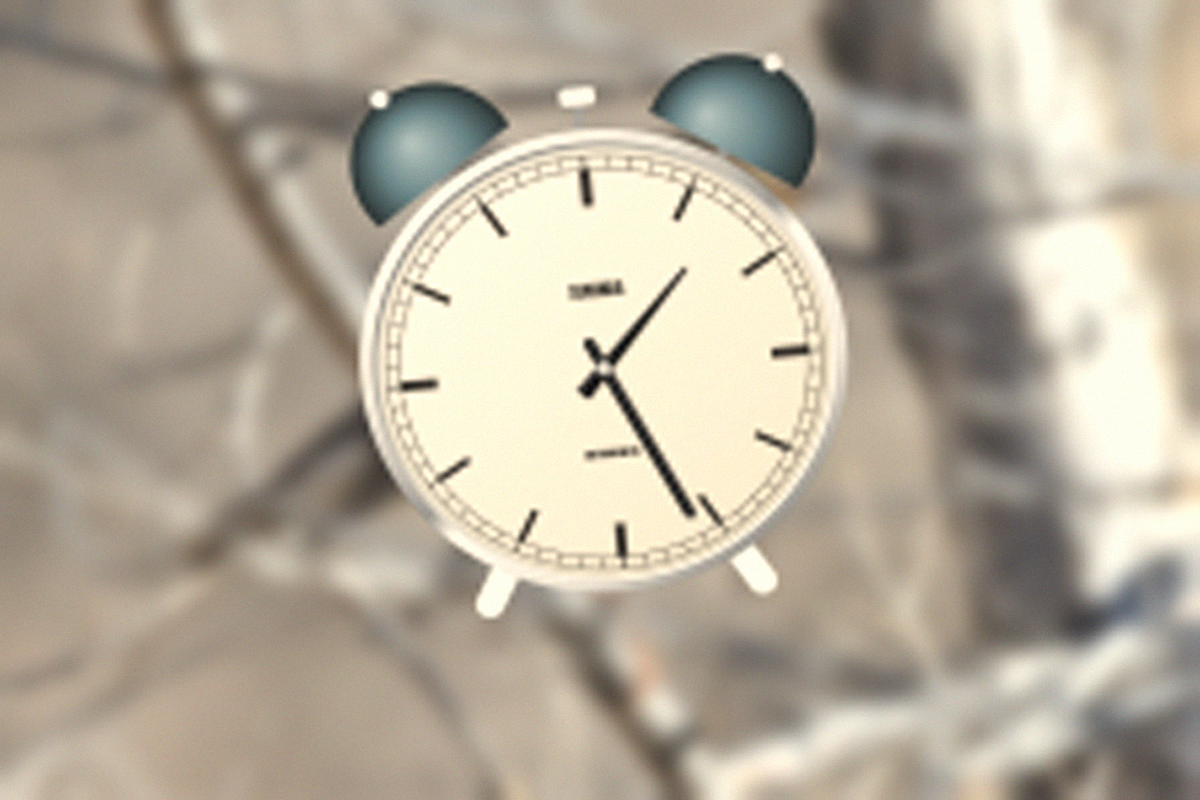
**1:26**
